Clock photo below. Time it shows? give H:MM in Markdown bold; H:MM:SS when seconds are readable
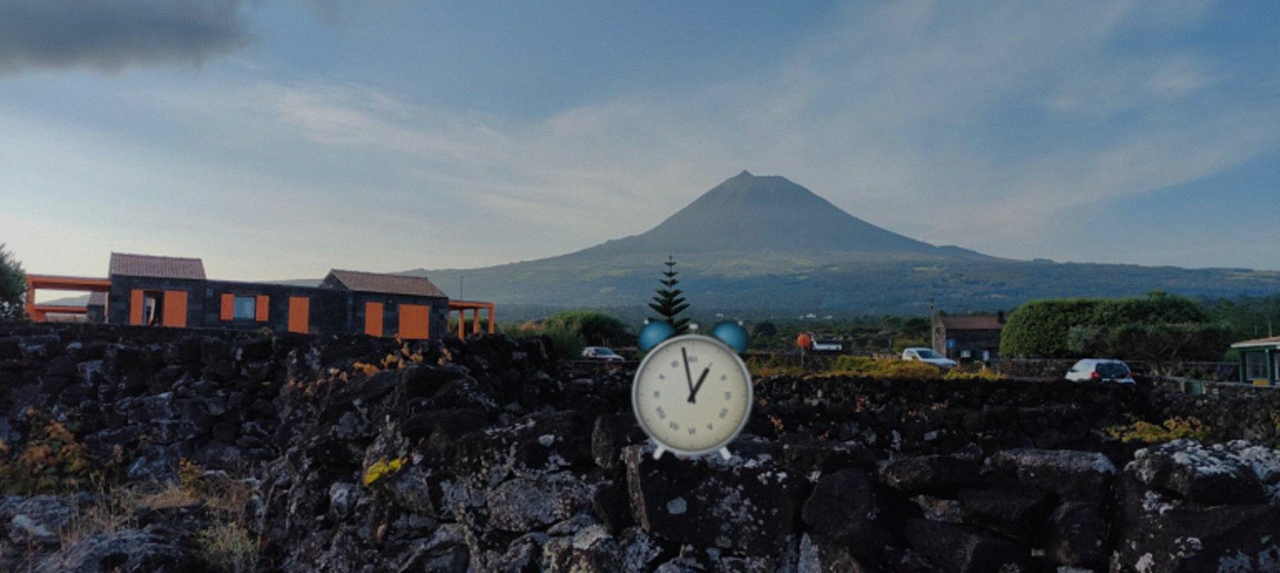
**12:58**
